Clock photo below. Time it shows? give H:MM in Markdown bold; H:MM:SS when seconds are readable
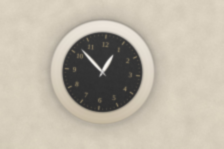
**12:52**
